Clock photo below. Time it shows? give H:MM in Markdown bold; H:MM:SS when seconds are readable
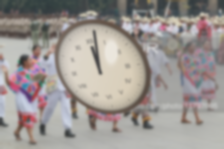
**12:02**
